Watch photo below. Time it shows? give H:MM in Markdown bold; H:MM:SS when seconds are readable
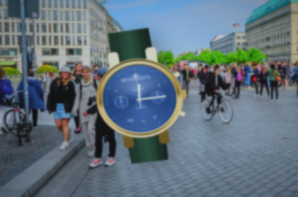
**12:15**
